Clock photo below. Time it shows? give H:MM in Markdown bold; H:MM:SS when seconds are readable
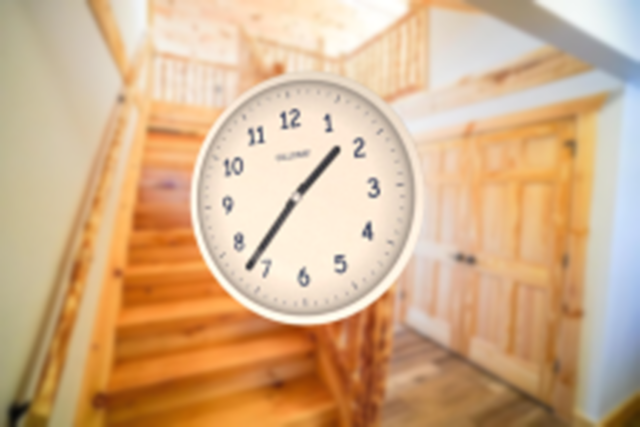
**1:37**
